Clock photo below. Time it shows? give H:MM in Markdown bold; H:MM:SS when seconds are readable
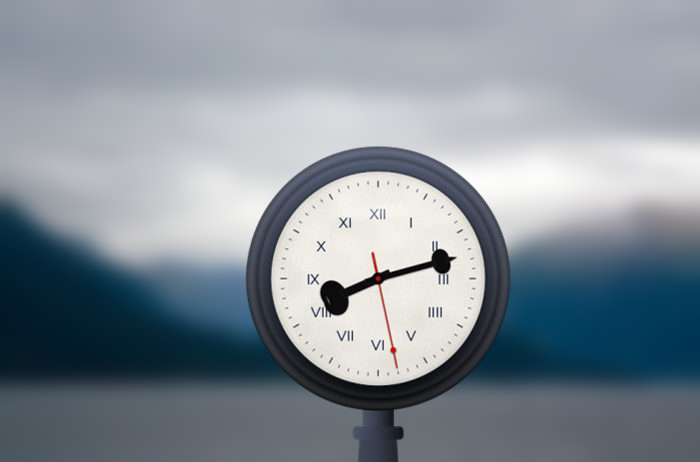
**8:12:28**
